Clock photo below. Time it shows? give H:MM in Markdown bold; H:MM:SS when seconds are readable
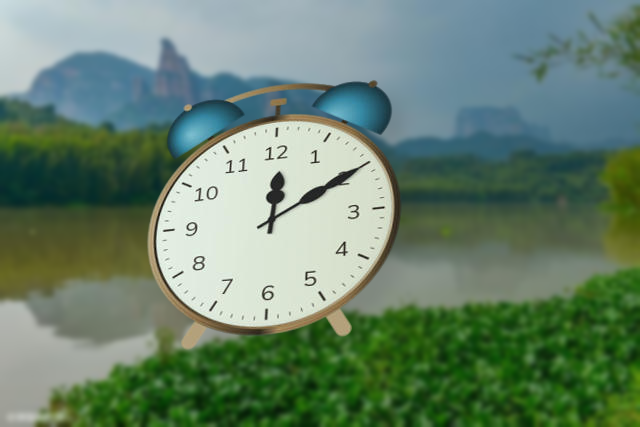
**12:10**
